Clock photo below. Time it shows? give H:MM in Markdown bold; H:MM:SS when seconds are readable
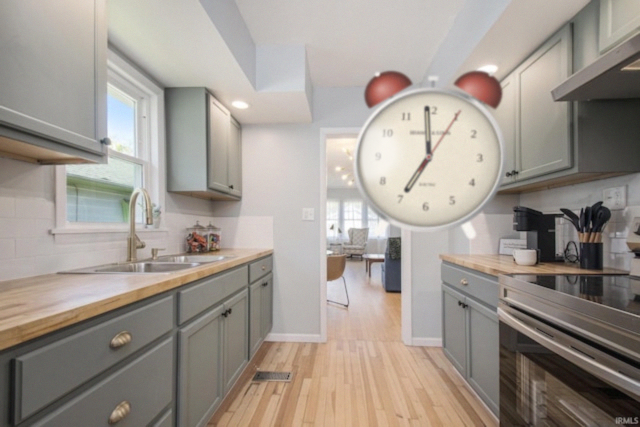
**6:59:05**
